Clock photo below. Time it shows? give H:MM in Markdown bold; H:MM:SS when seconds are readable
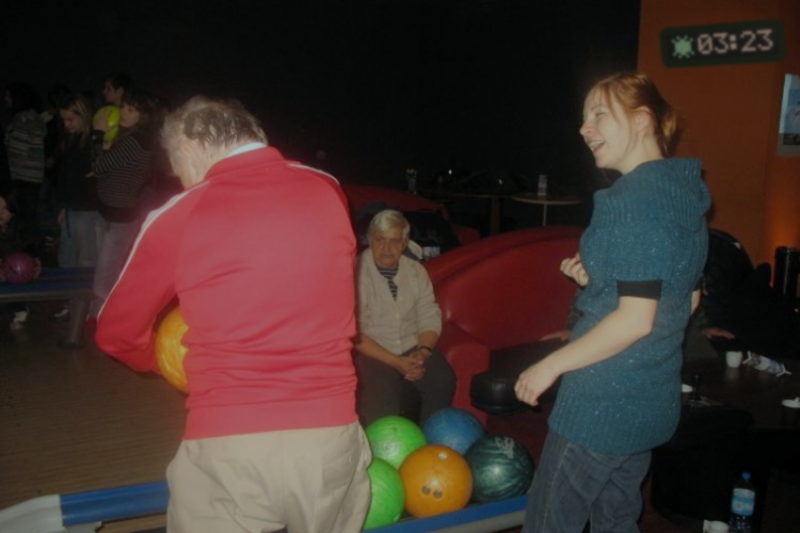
**3:23**
